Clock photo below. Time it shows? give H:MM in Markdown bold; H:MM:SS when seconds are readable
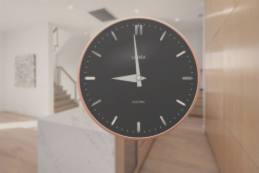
**8:59**
